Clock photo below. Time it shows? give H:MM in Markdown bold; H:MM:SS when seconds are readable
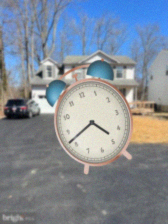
**4:42**
